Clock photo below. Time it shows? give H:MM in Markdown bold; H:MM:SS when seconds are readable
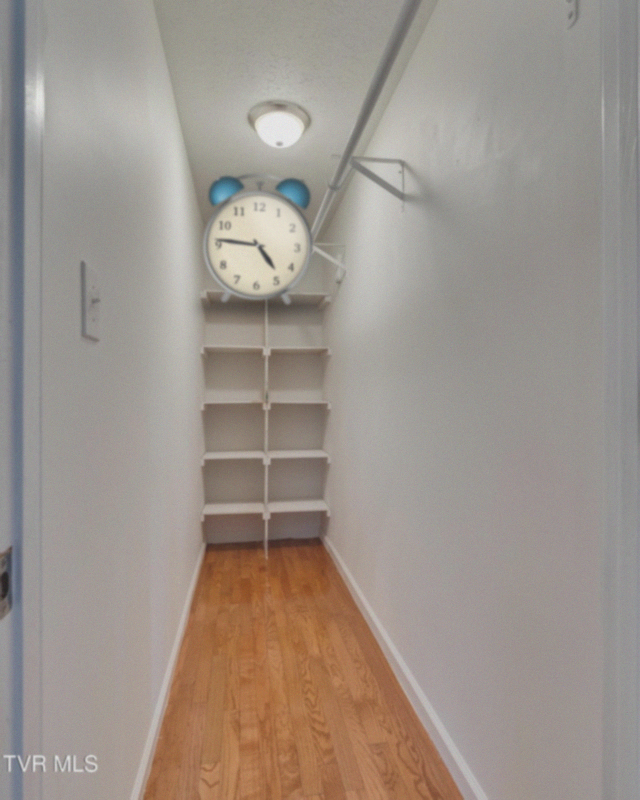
**4:46**
